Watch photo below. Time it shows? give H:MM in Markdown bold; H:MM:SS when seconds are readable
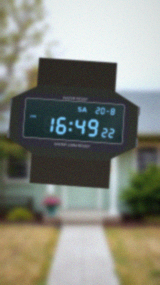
**16:49**
